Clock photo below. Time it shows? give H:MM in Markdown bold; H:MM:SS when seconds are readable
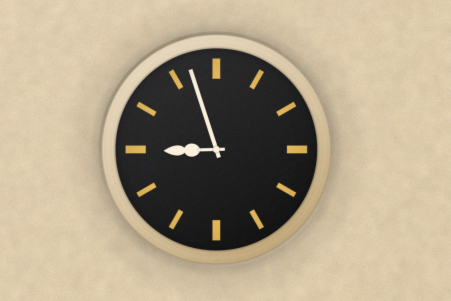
**8:57**
